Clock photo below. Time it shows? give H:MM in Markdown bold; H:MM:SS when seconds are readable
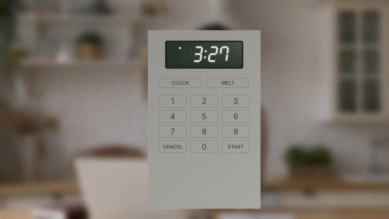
**3:27**
